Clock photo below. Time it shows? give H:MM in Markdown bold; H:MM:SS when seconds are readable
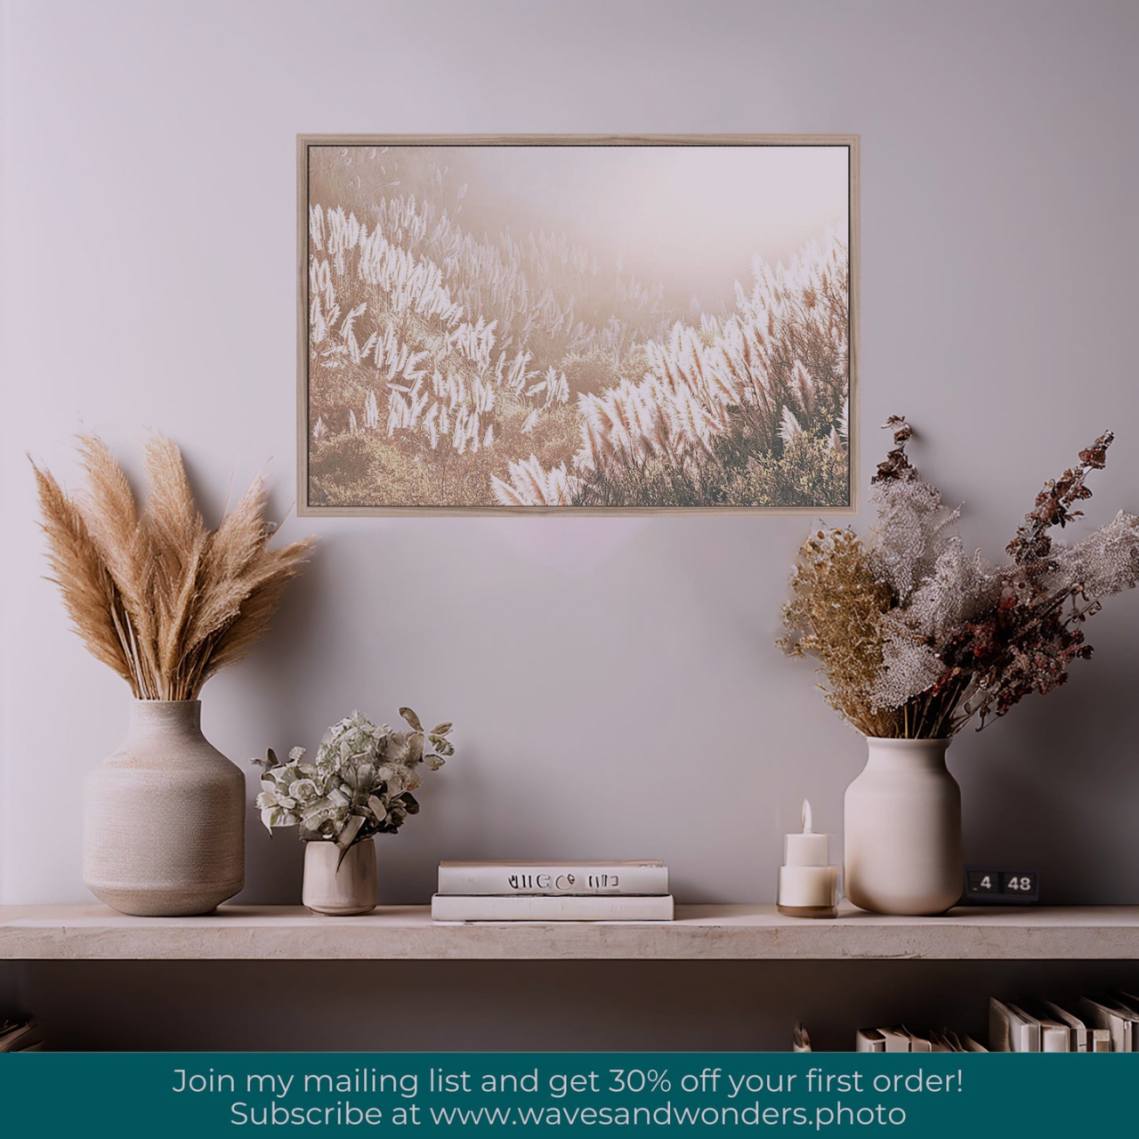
**4:48**
